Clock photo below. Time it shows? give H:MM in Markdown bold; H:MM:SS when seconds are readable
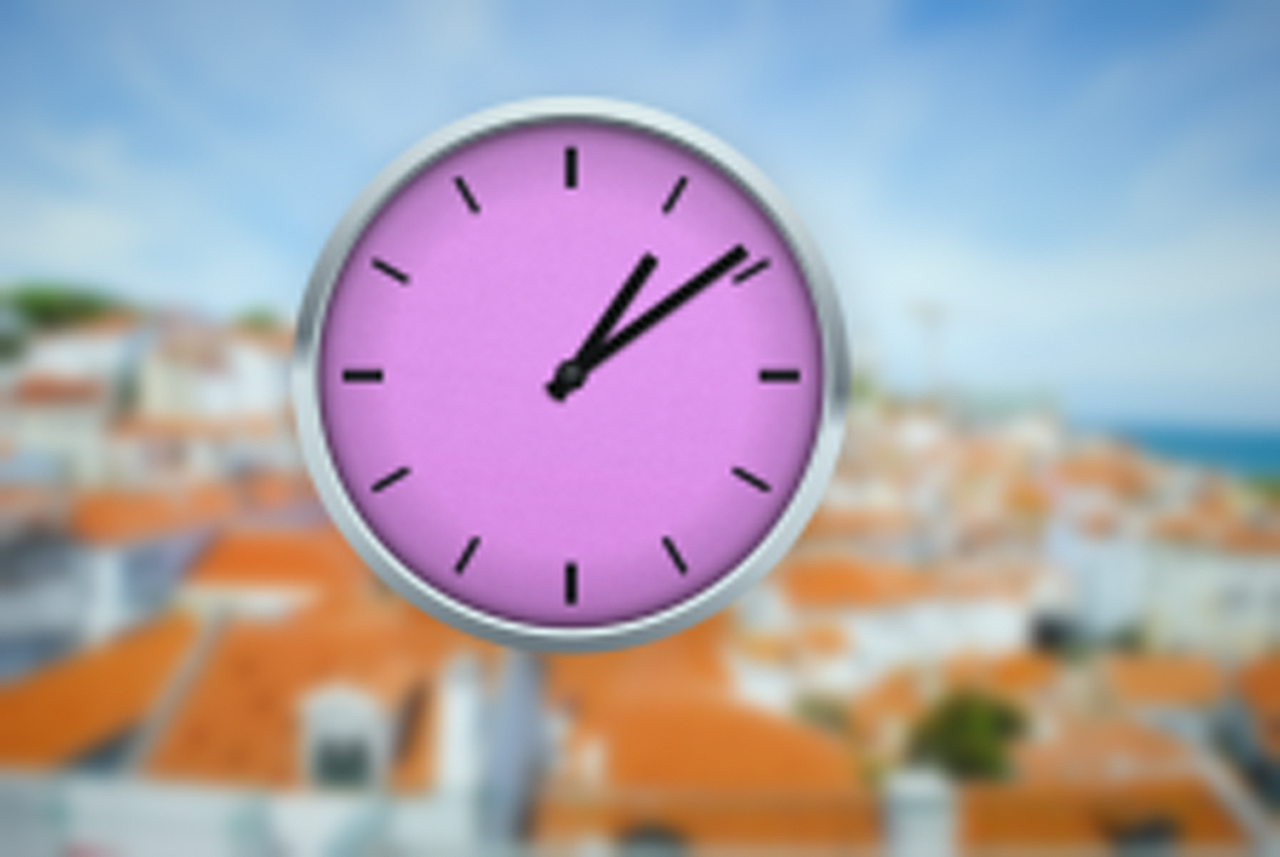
**1:09**
